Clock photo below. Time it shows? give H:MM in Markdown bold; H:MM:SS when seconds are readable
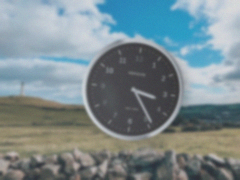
**3:24**
